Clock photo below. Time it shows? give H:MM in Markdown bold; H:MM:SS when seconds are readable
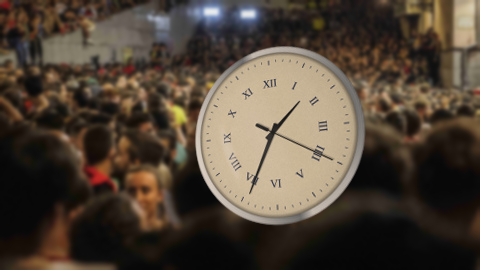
**1:34:20**
